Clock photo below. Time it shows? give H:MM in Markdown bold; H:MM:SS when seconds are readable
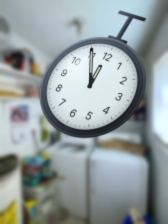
**11:55**
